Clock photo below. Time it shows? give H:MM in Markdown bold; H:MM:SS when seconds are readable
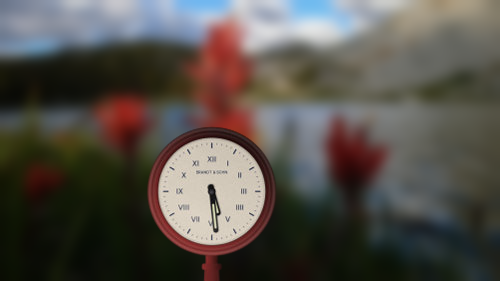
**5:29**
